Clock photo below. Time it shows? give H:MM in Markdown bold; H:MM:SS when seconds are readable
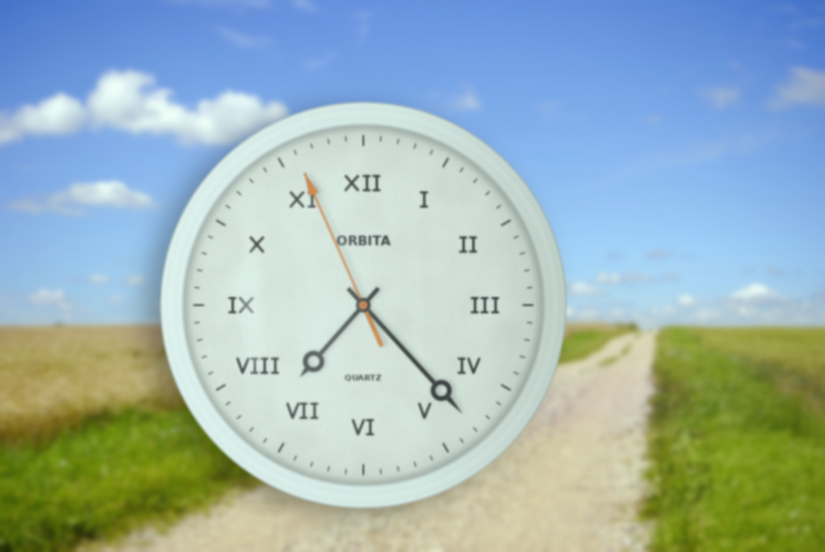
**7:22:56**
